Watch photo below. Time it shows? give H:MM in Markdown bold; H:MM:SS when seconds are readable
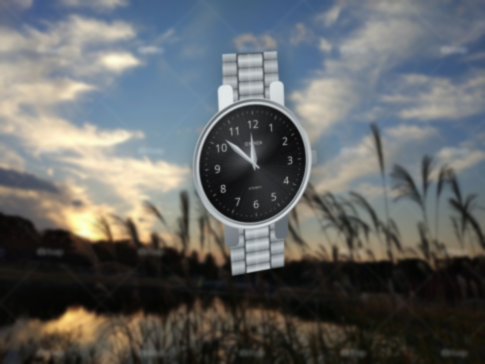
**11:52**
